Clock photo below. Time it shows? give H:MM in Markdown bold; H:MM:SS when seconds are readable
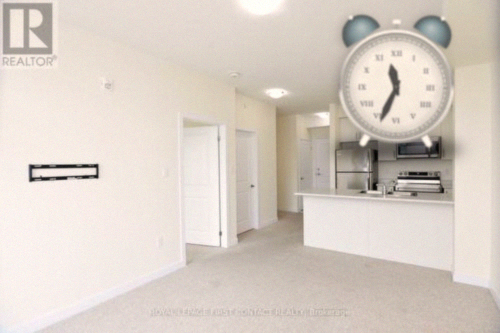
**11:34**
